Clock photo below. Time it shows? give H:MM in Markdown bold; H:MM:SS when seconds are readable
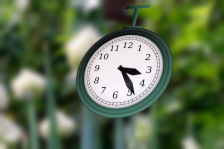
**3:24**
